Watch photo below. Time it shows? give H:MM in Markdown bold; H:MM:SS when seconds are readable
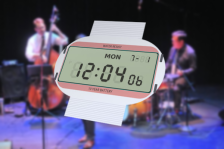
**12:04:06**
